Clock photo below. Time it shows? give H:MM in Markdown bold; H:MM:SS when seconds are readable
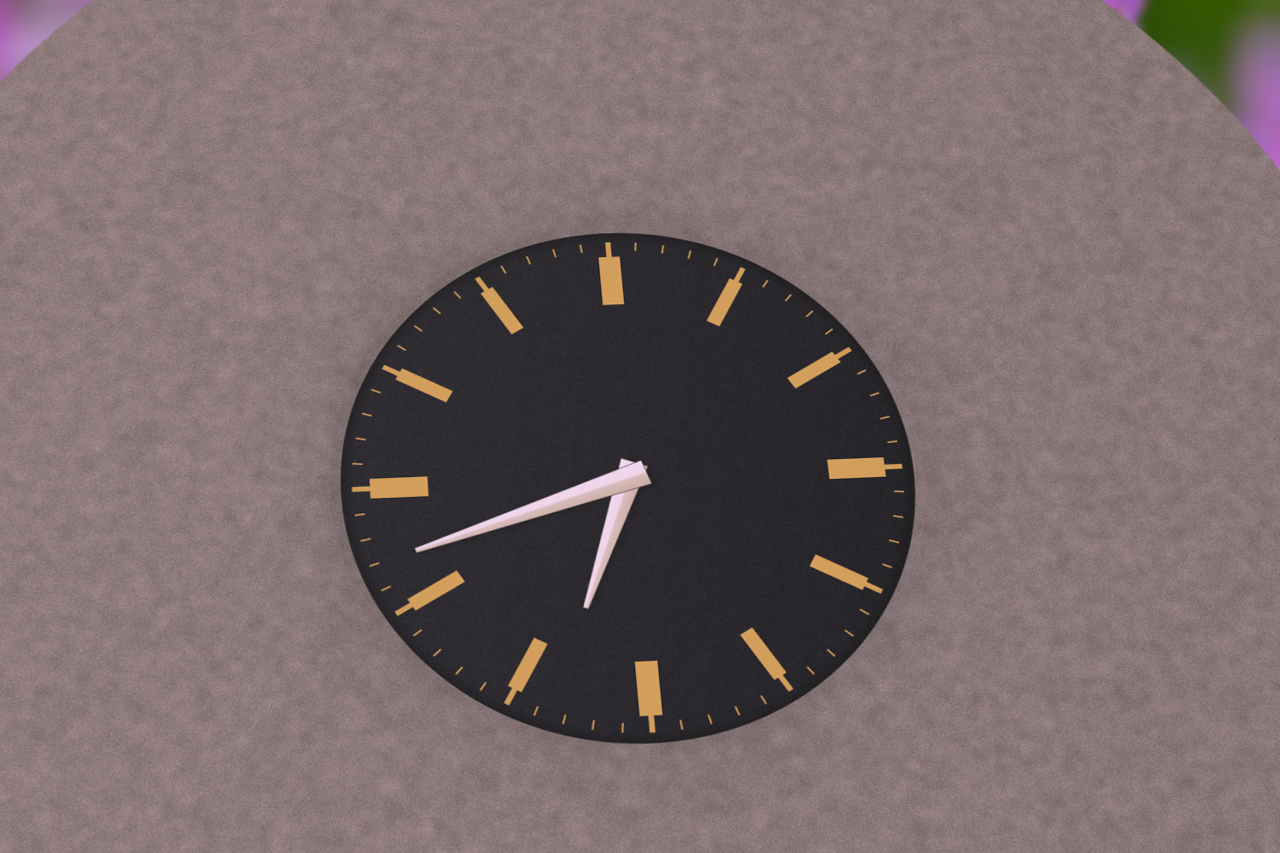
**6:42**
